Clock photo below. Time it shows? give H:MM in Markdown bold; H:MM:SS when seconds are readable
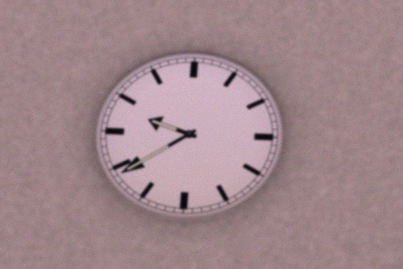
**9:39**
